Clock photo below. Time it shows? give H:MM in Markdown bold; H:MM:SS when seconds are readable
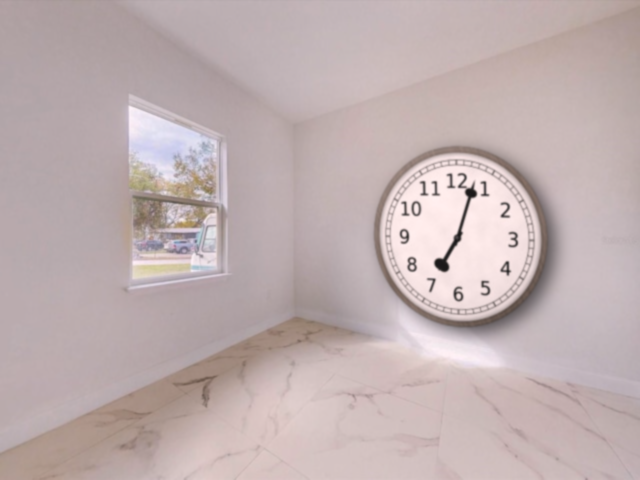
**7:03**
